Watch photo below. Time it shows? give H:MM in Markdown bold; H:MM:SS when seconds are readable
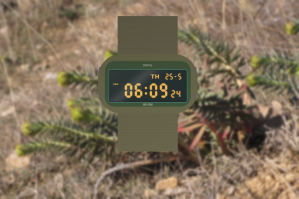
**6:09:24**
